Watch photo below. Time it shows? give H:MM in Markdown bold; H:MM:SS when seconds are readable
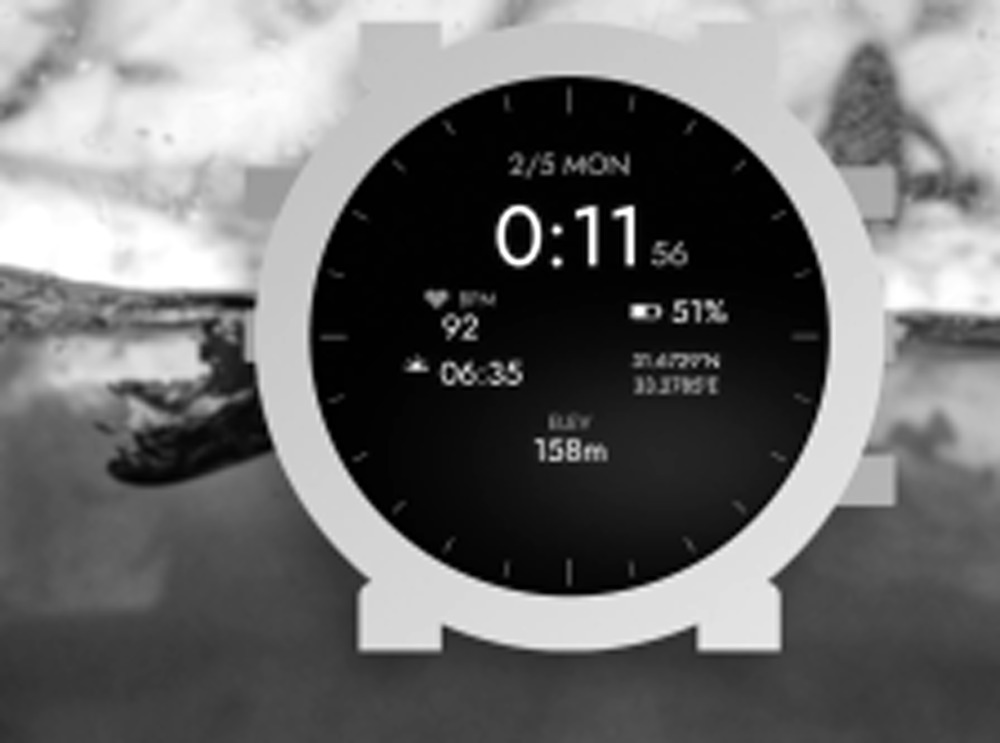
**0:11:56**
